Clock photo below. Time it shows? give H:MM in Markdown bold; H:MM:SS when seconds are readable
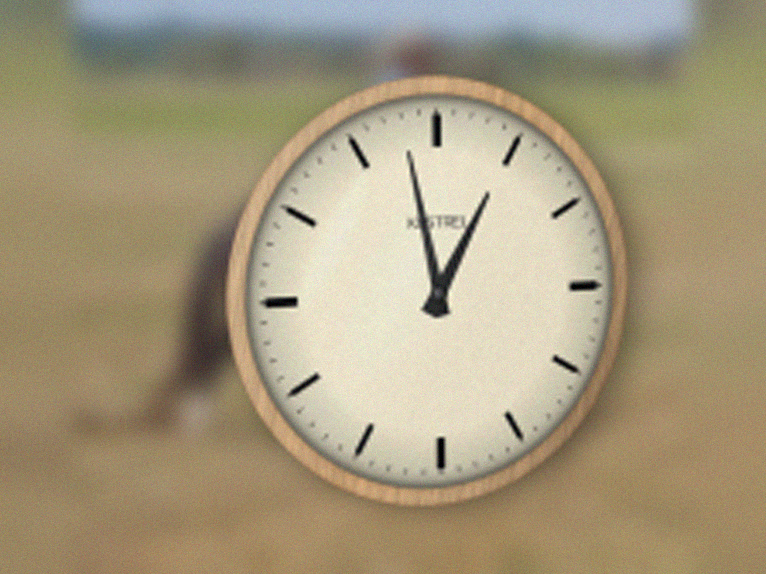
**12:58**
